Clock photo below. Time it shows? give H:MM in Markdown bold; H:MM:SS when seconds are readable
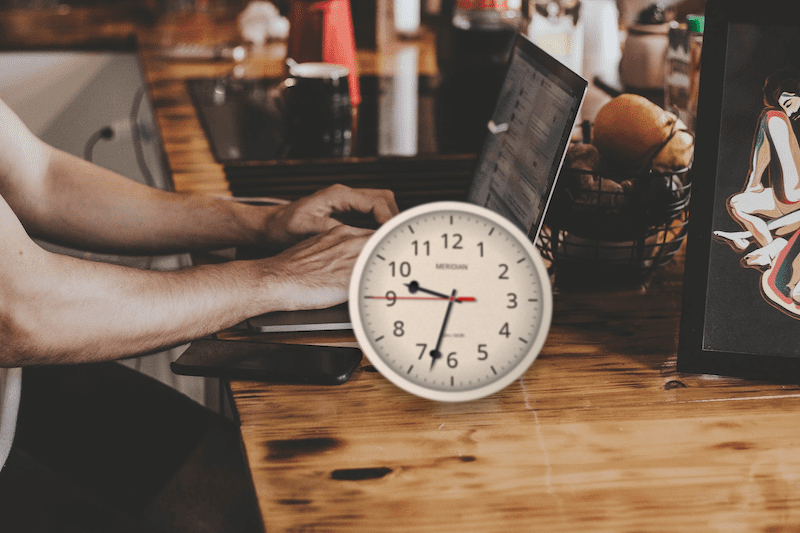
**9:32:45**
